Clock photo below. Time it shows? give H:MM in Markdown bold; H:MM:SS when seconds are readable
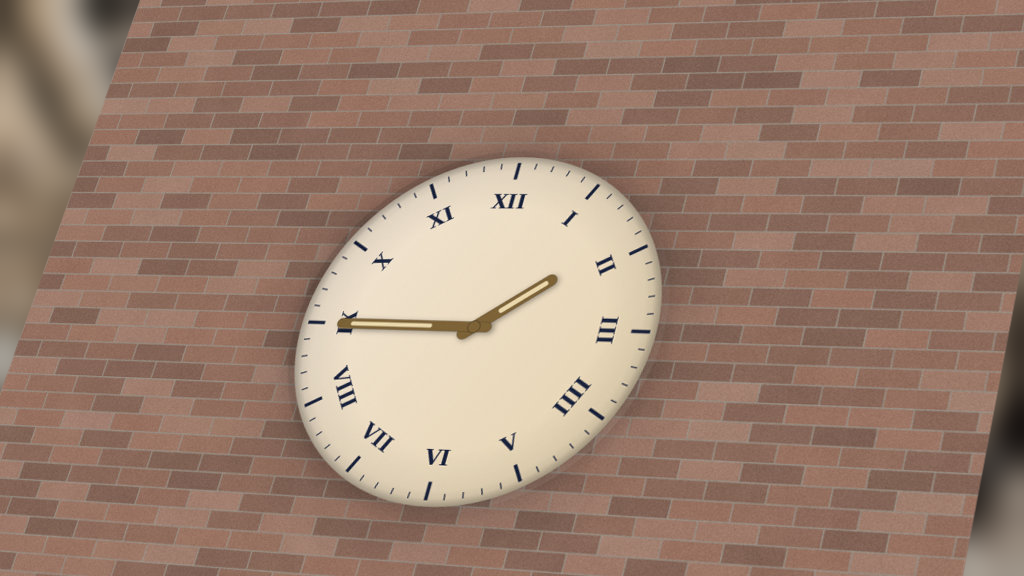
**1:45**
